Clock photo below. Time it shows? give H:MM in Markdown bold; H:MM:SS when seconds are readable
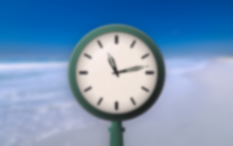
**11:13**
